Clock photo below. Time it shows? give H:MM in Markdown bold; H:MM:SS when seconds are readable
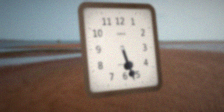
**5:27**
